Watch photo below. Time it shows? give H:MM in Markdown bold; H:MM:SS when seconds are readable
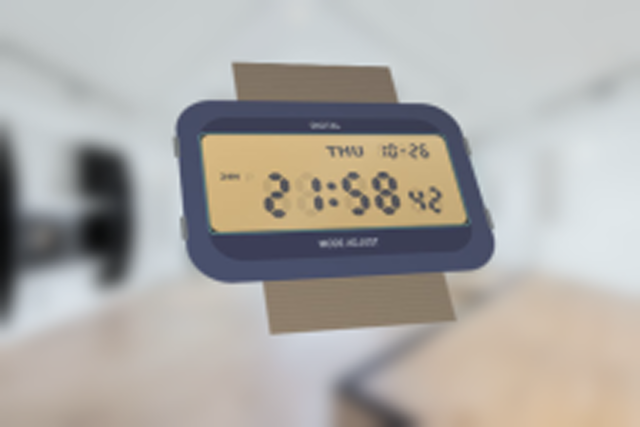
**21:58:42**
